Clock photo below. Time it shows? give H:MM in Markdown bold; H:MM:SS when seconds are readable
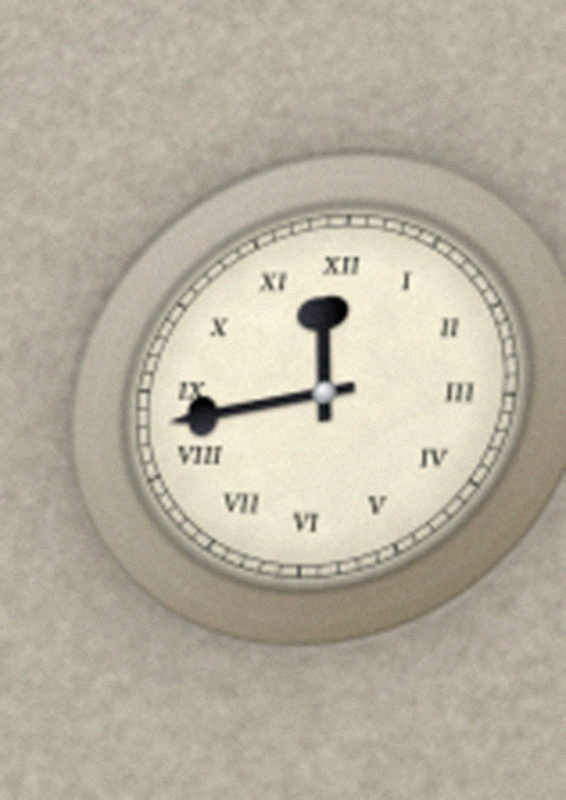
**11:43**
